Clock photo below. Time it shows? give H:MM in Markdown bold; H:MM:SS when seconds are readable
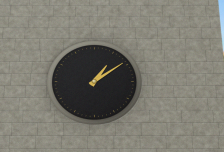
**1:09**
